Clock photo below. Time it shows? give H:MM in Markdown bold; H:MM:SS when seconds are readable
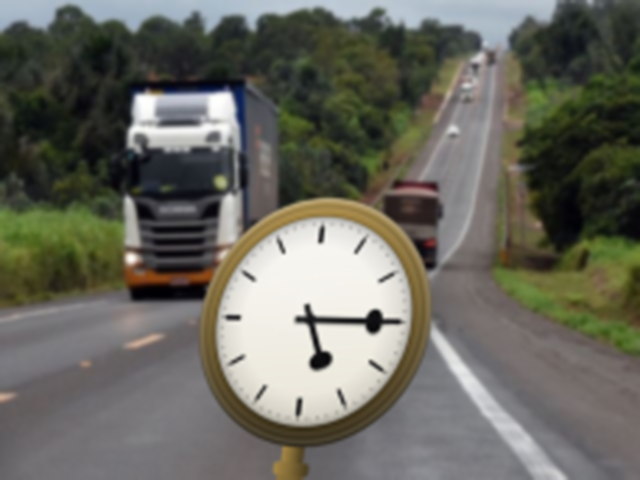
**5:15**
